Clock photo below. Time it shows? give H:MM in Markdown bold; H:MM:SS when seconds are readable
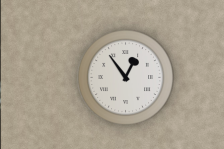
**12:54**
